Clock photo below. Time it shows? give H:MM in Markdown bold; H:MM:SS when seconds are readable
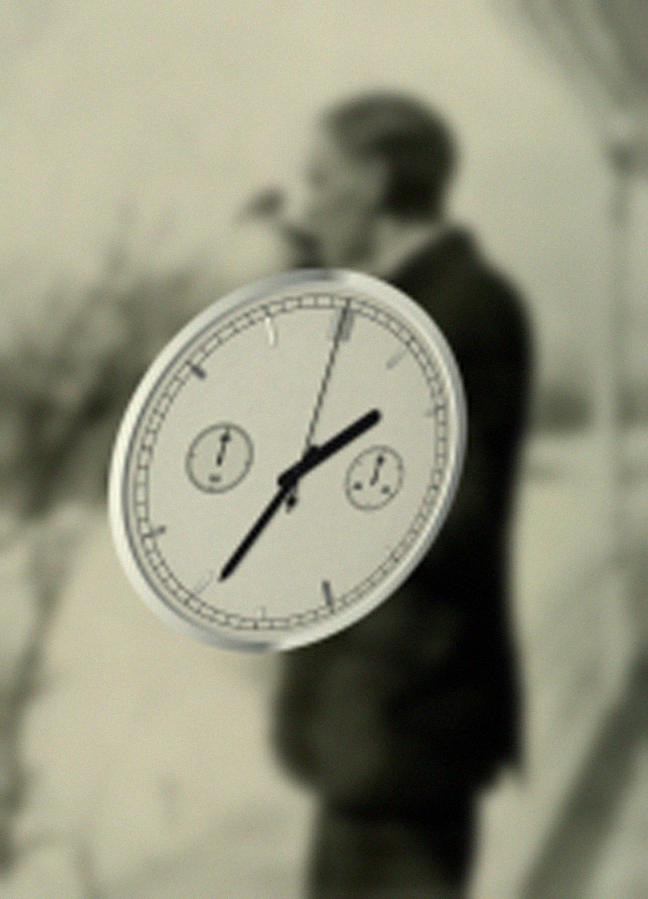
**1:34**
